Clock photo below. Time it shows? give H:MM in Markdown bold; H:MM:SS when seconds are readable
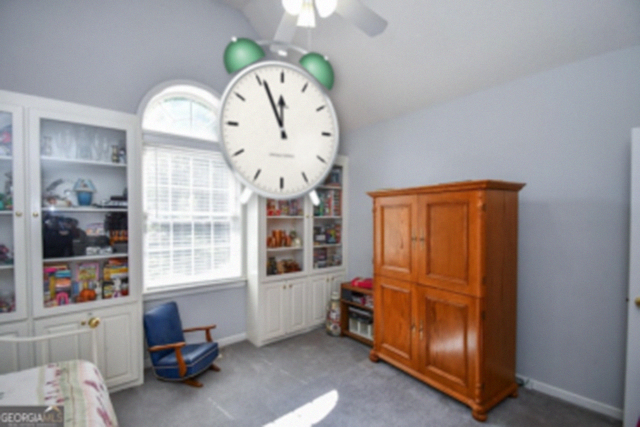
**11:56**
